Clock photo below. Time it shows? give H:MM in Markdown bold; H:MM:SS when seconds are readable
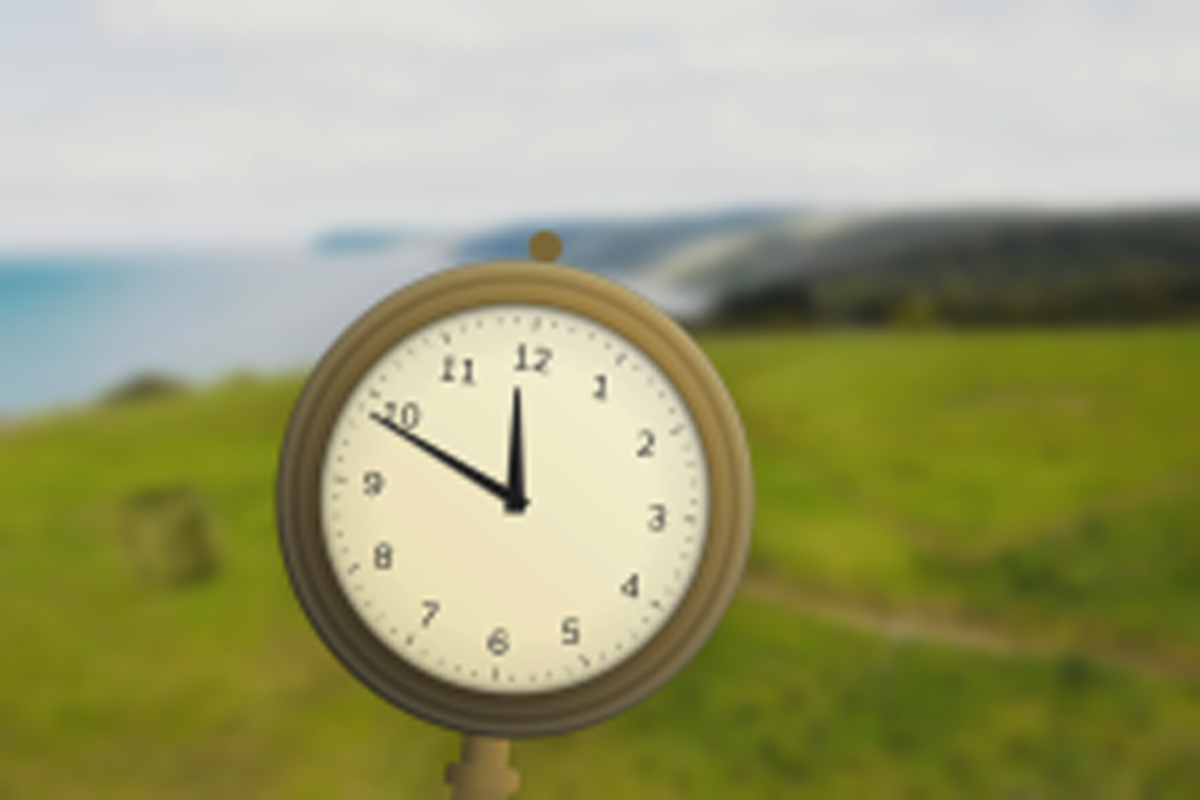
**11:49**
